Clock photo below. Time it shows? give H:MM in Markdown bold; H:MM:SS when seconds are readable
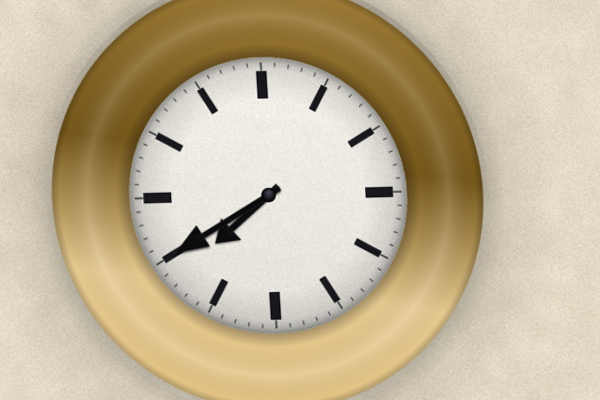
**7:40**
